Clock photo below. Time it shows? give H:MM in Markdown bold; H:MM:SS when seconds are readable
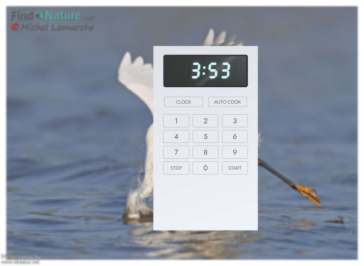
**3:53**
